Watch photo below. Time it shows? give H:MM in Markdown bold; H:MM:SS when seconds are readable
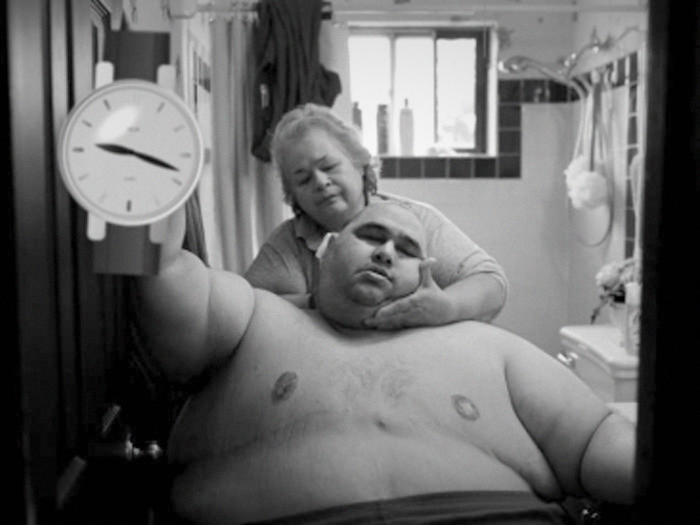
**9:18**
